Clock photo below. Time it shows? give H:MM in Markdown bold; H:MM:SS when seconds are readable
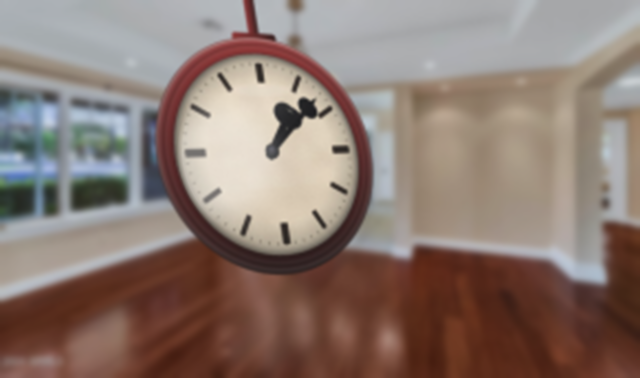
**1:08**
